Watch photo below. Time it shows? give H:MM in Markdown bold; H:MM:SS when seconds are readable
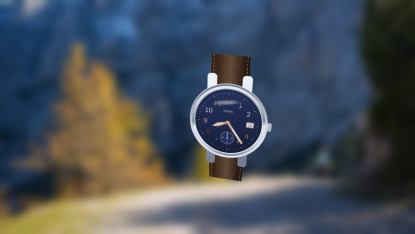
**8:24**
